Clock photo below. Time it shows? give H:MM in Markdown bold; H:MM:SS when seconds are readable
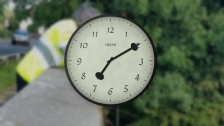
**7:10**
